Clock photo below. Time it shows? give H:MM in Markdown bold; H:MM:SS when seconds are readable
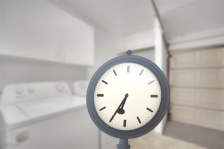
**6:35**
